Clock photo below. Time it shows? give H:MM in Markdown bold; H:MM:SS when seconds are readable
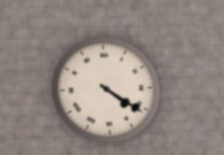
**4:21**
